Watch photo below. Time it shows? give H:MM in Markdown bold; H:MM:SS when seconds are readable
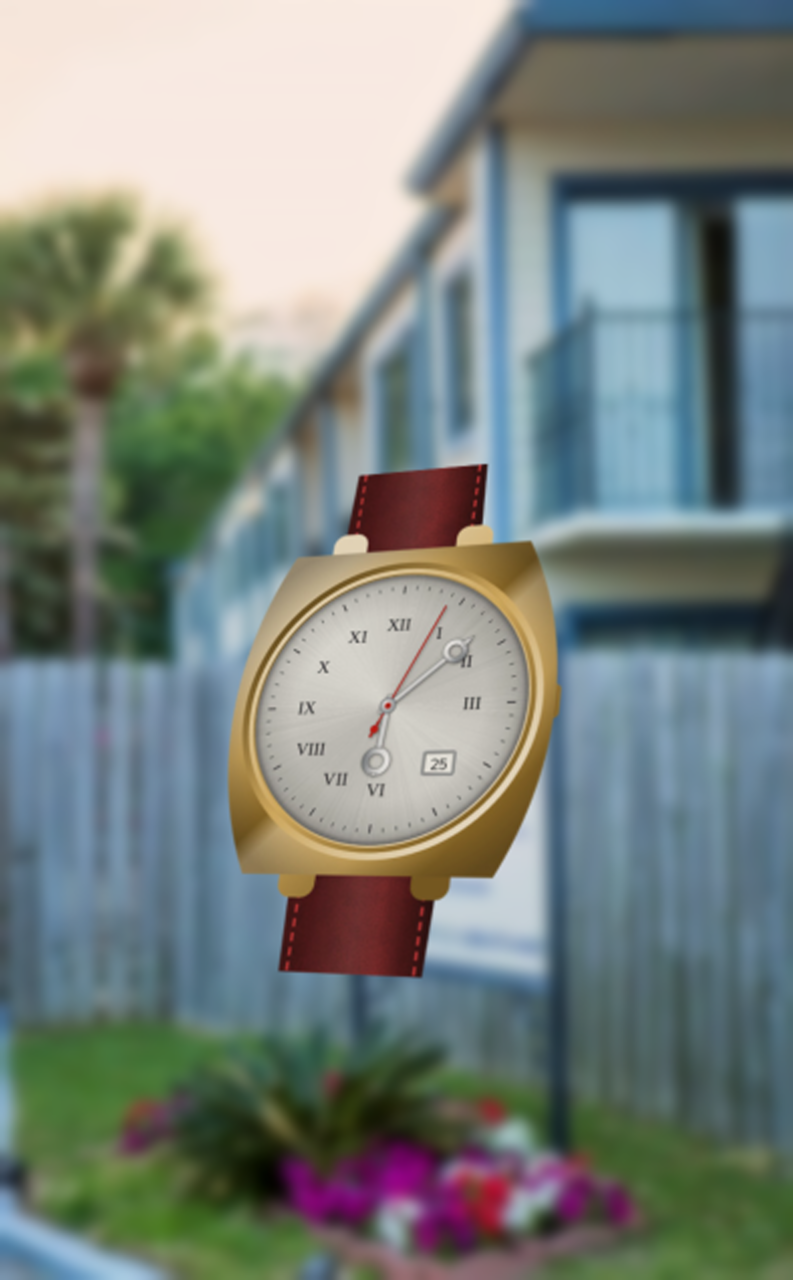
**6:08:04**
